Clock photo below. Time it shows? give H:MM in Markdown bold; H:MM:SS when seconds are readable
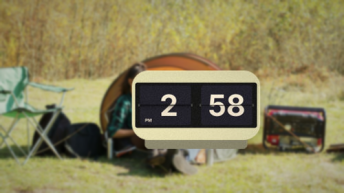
**2:58**
